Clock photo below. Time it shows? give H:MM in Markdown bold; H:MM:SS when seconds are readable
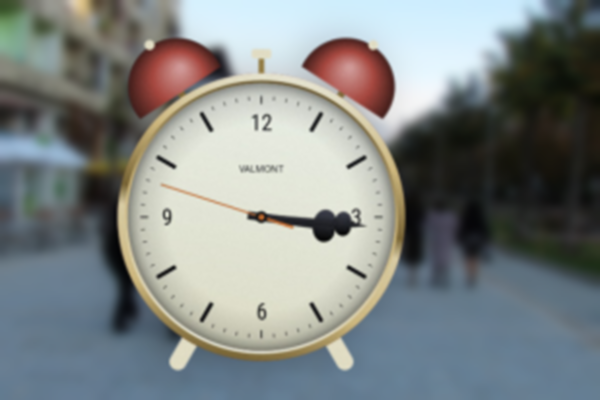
**3:15:48**
